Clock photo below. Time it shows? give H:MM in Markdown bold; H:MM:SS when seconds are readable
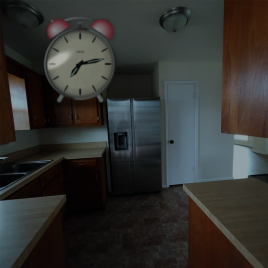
**7:13**
